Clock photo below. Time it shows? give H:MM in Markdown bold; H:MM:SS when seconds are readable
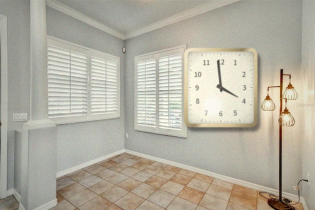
**3:59**
